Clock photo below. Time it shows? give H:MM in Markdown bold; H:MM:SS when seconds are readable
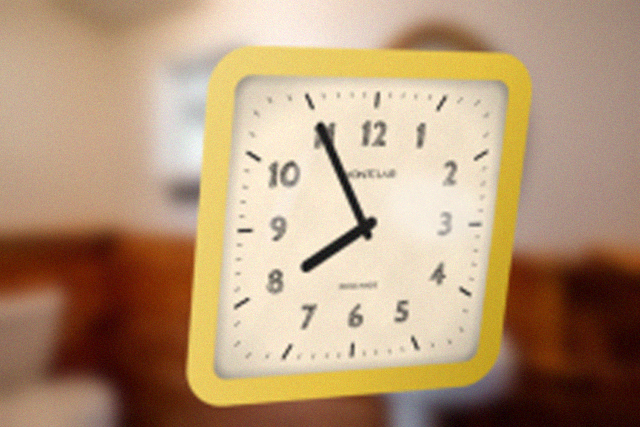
**7:55**
